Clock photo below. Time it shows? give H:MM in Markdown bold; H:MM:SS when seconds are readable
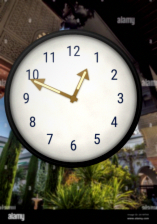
**12:49**
